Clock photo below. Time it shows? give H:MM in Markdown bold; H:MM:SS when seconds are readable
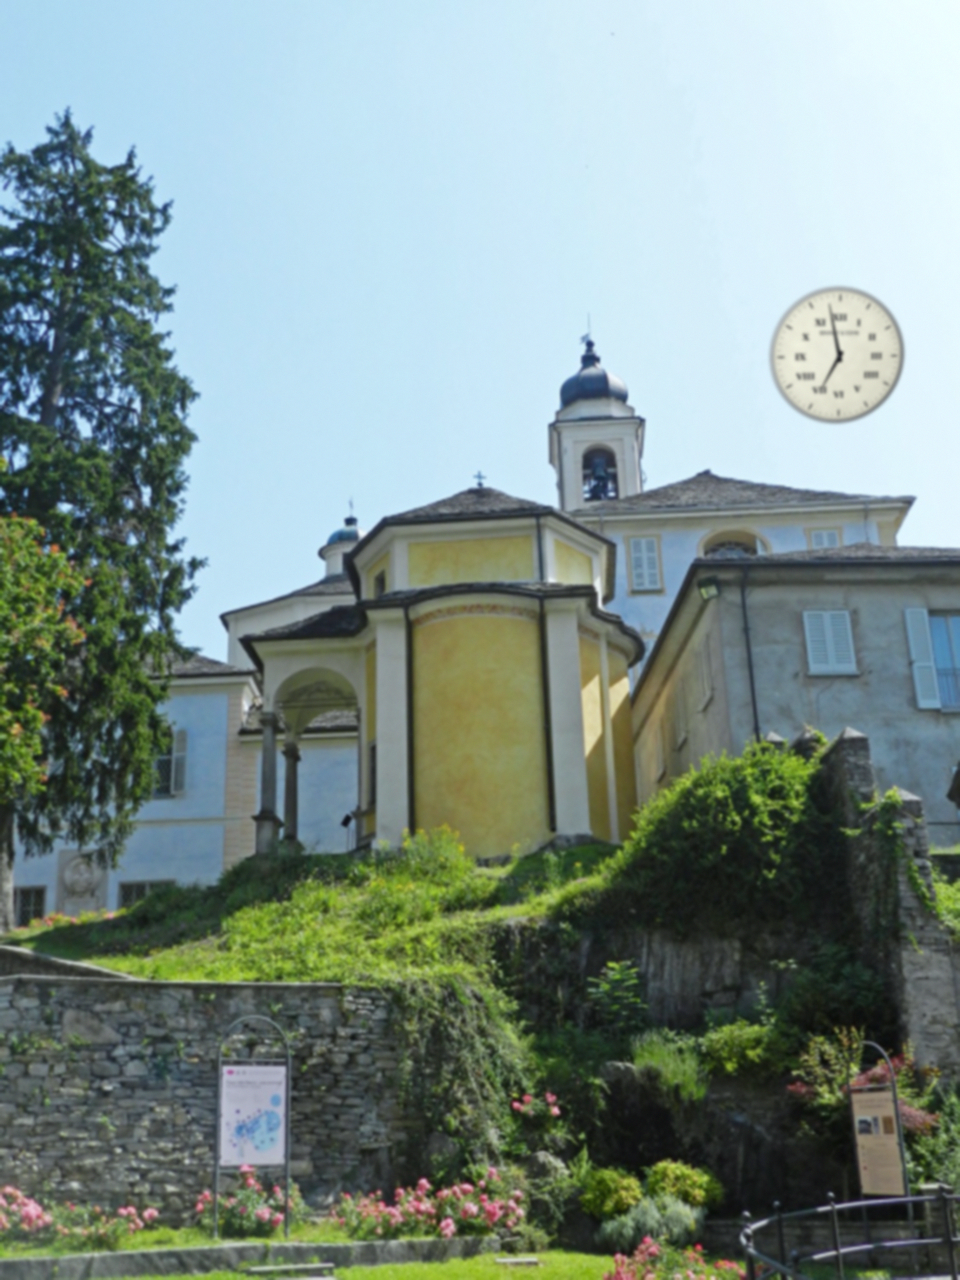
**6:58**
